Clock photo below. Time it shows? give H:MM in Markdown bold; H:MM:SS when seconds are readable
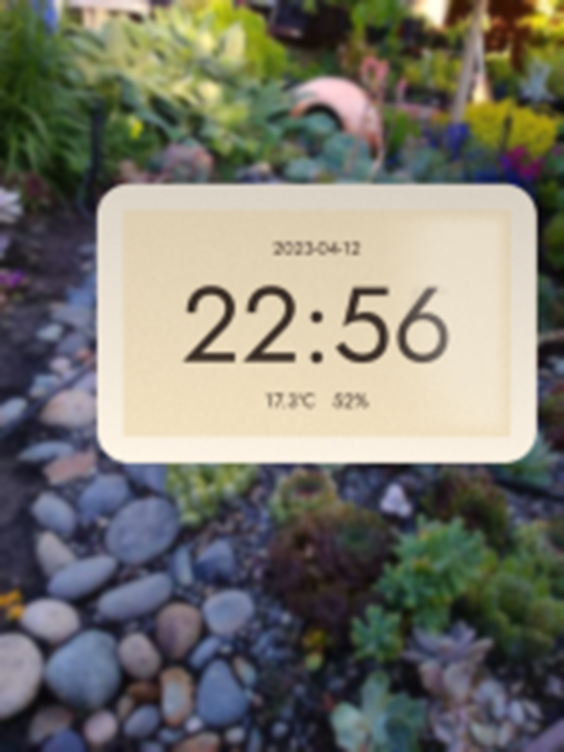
**22:56**
